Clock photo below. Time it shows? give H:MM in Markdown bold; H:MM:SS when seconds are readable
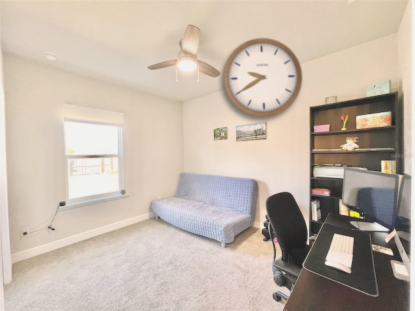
**9:40**
